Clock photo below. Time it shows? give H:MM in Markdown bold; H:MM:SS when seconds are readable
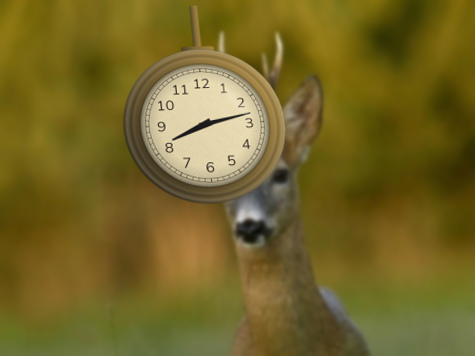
**8:13**
